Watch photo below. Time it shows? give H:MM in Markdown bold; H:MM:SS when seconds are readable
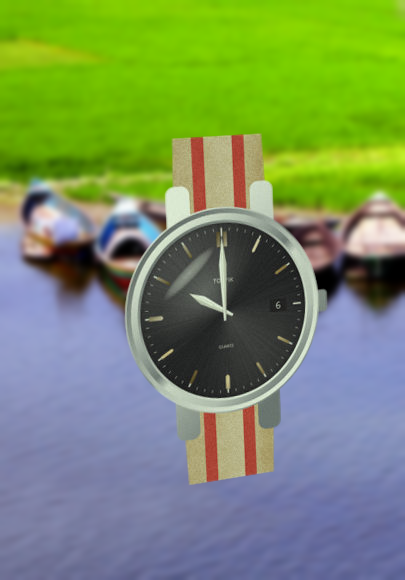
**10:00**
